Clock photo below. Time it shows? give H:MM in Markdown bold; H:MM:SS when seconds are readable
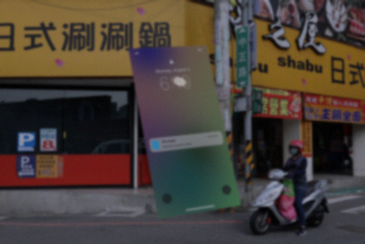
**6:10**
